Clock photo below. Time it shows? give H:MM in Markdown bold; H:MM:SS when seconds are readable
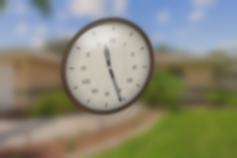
**11:26**
